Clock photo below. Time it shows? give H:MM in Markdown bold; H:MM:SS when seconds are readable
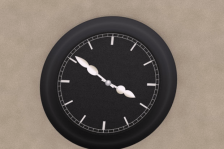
**3:51**
